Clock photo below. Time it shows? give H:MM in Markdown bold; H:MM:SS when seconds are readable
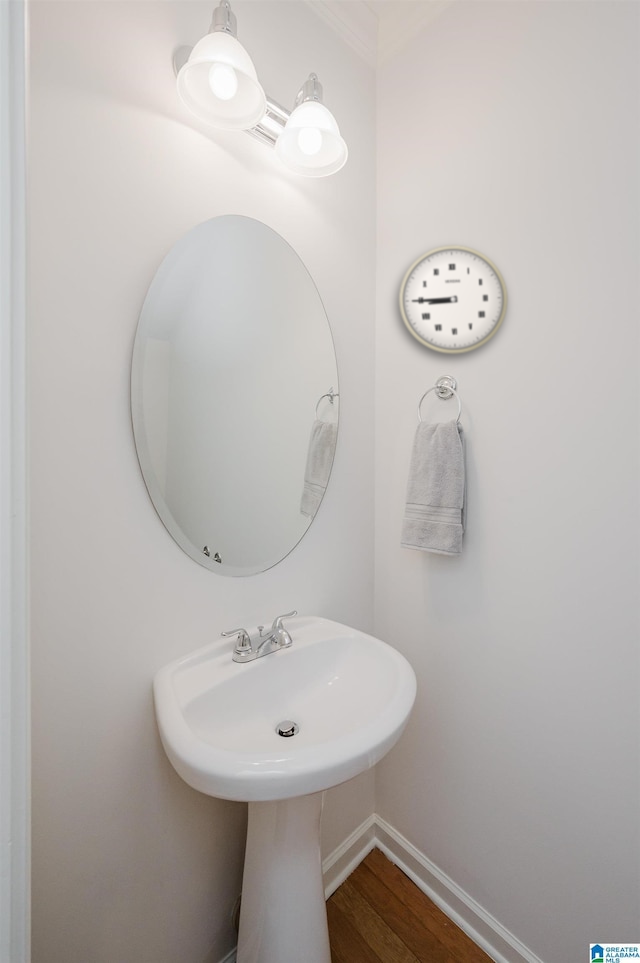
**8:45**
